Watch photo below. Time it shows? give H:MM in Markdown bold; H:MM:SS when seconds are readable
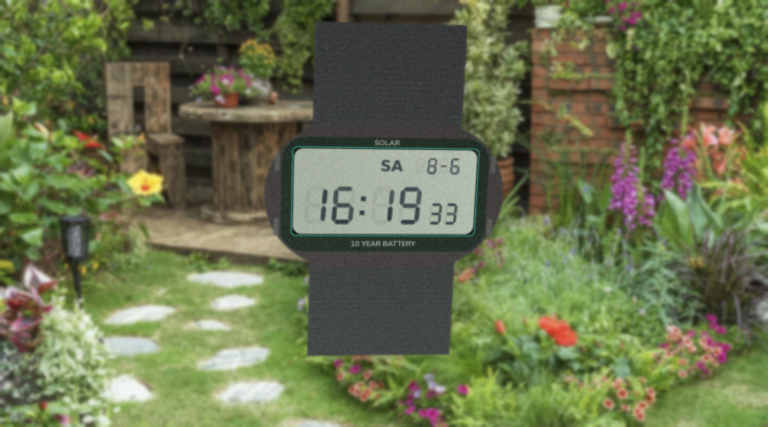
**16:19:33**
